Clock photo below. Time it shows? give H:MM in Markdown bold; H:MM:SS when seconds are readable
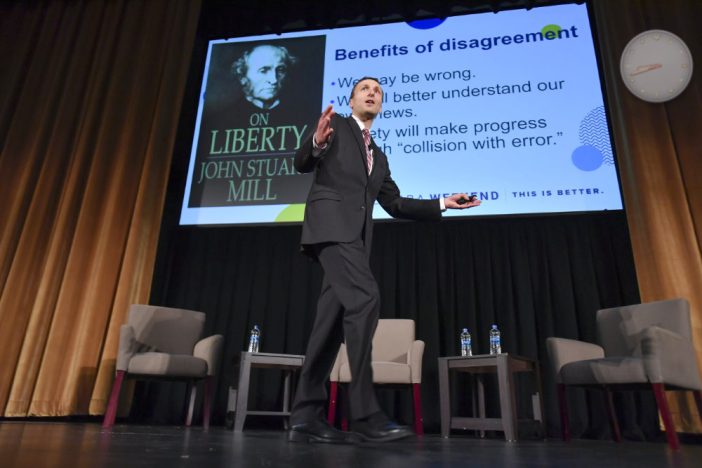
**8:42**
